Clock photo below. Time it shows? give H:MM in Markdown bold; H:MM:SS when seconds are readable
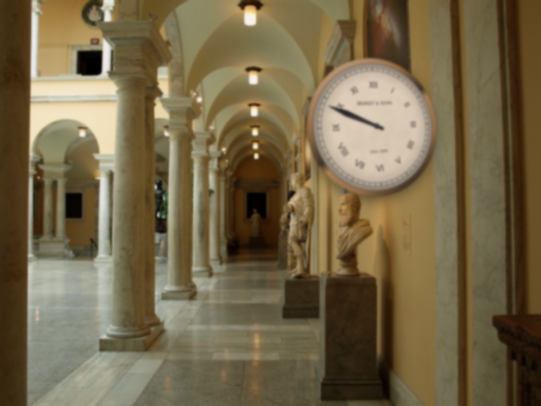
**9:49**
